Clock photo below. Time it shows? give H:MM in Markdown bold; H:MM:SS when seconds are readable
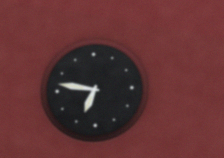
**6:47**
